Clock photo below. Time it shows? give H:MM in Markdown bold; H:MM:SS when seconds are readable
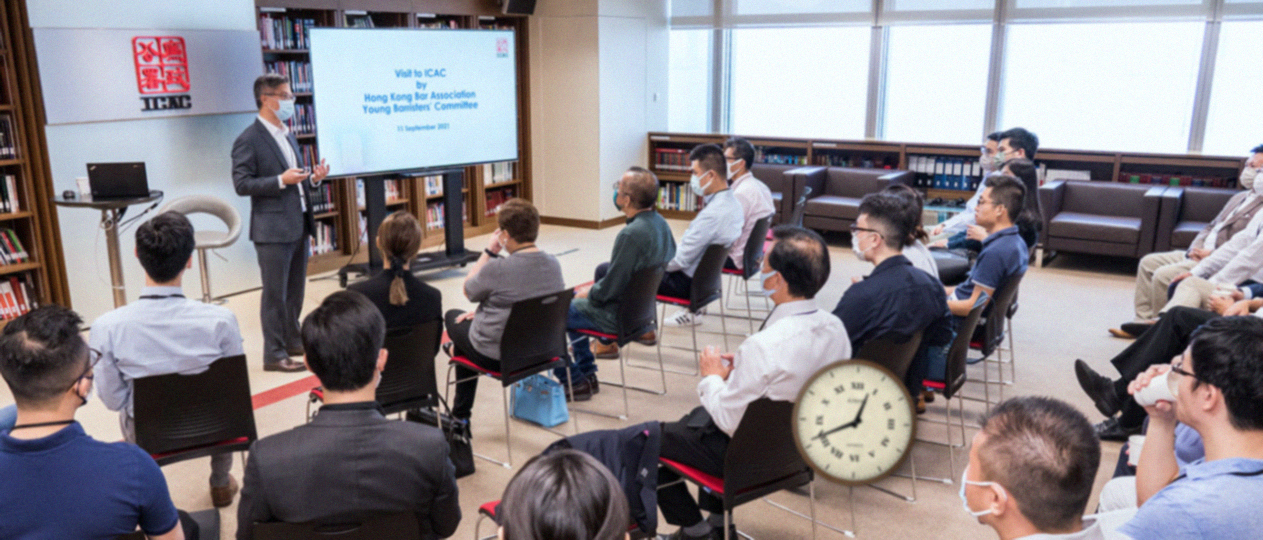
**12:41**
